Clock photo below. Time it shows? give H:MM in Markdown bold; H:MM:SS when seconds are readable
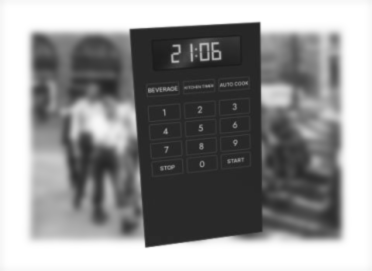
**21:06**
